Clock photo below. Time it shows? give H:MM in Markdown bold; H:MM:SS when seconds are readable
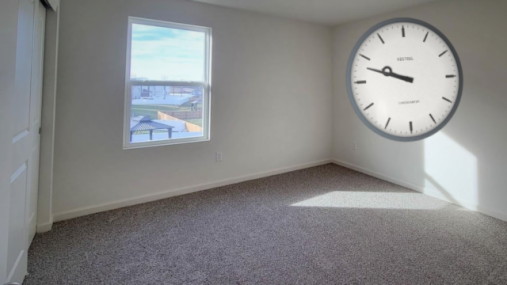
**9:48**
